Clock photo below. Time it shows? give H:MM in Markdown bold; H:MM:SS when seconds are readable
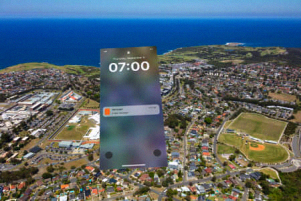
**7:00**
